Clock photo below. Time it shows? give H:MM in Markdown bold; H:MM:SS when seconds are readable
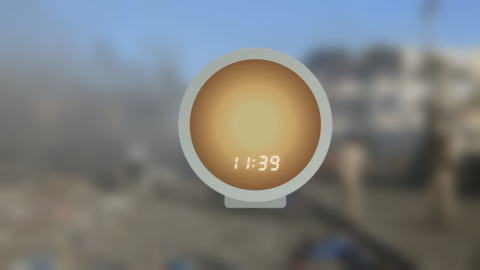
**11:39**
